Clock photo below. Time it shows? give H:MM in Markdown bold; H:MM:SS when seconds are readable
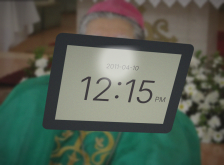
**12:15**
